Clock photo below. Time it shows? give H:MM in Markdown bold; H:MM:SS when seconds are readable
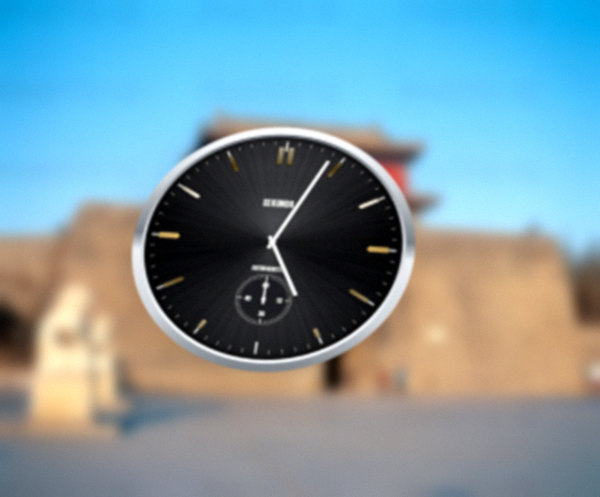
**5:04**
